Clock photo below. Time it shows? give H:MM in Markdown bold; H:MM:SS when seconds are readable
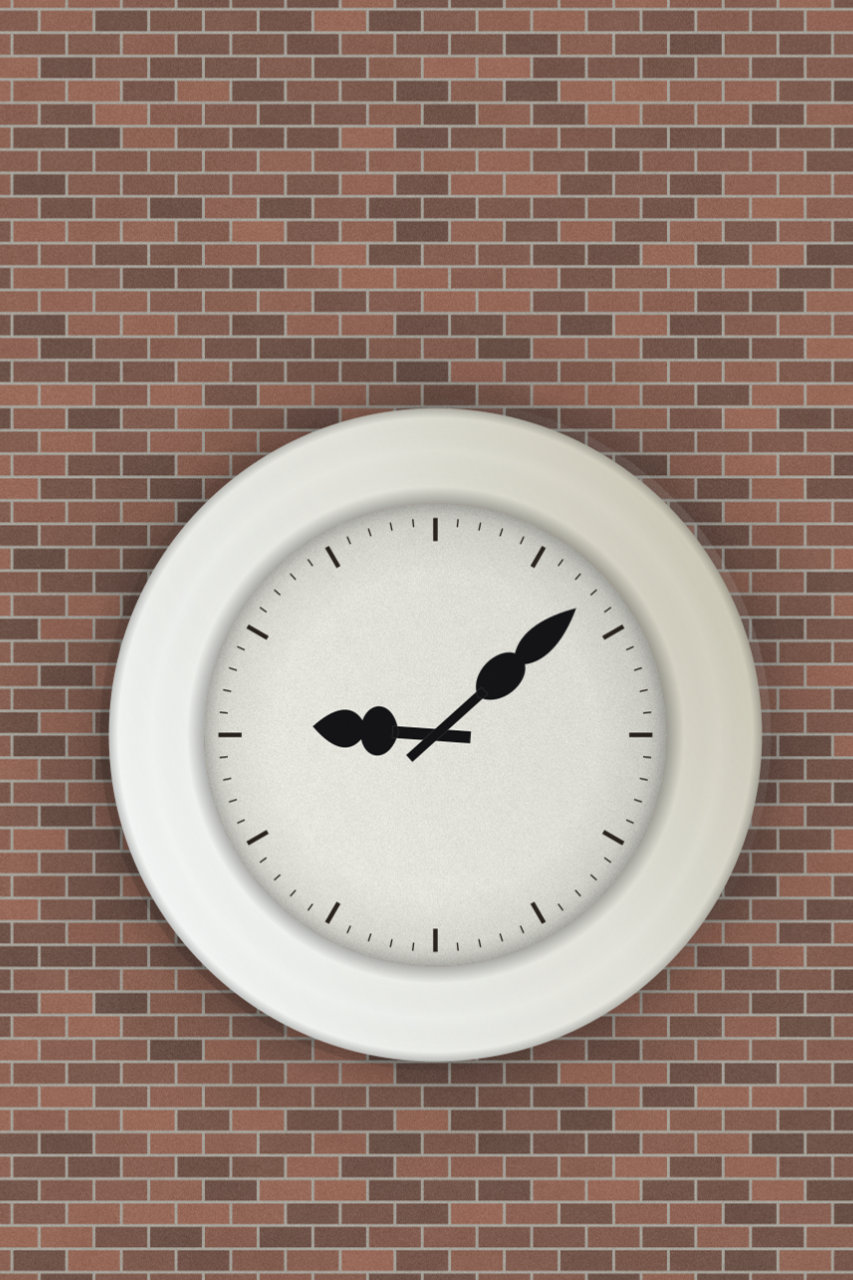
**9:08**
